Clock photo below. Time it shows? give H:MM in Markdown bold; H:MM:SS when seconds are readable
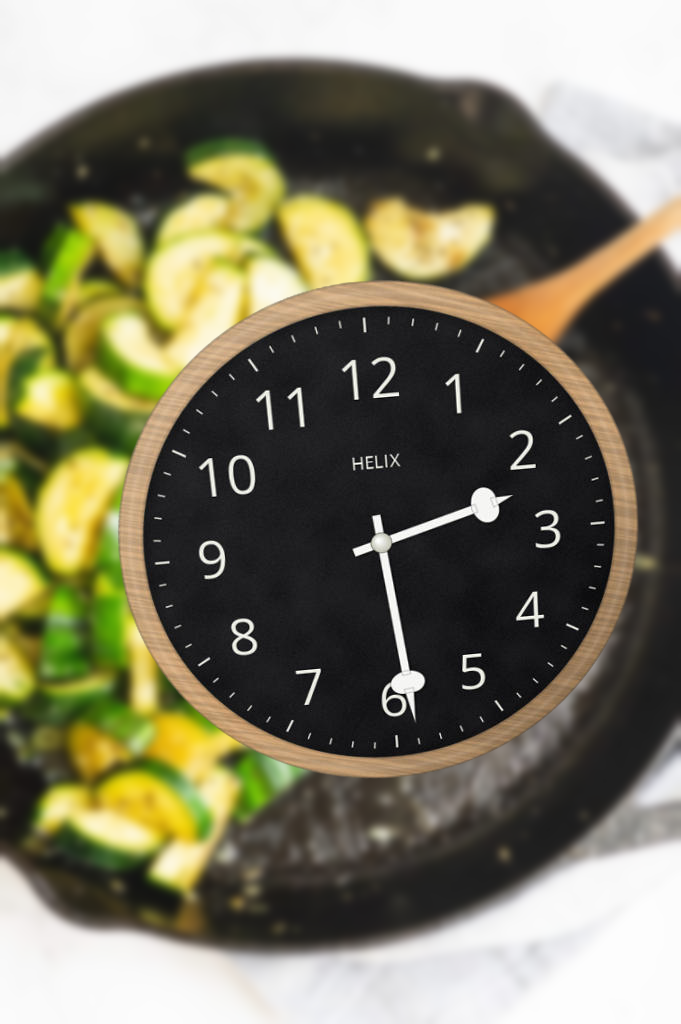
**2:29**
